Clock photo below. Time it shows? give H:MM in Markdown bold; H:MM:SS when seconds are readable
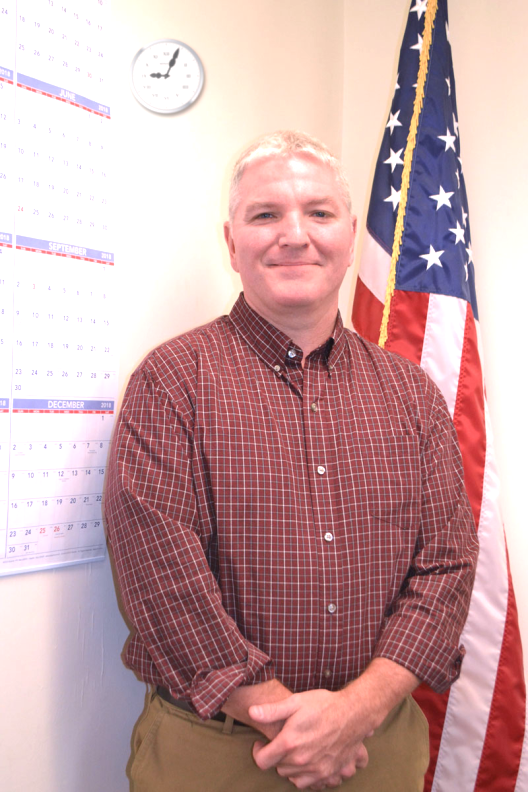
**9:04**
